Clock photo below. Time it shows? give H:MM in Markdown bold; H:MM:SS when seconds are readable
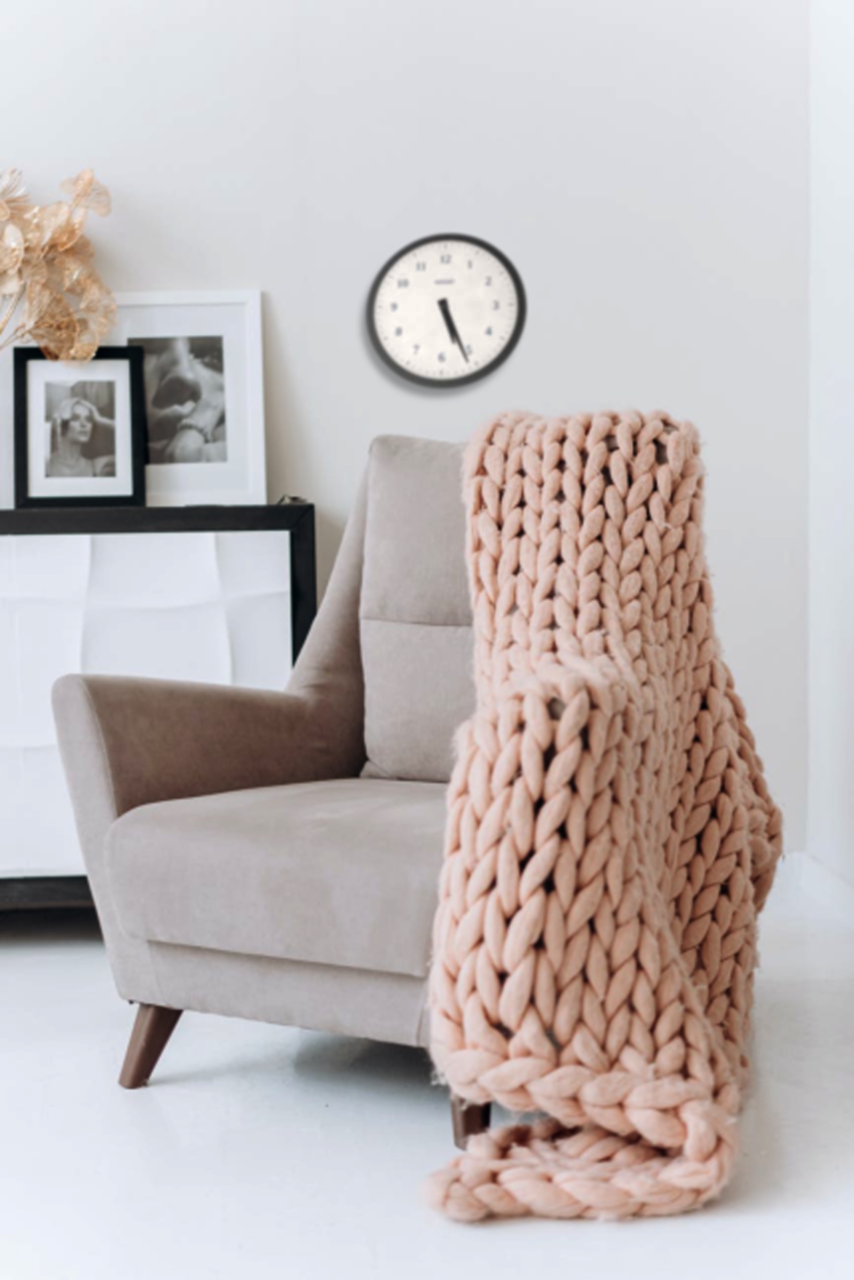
**5:26**
